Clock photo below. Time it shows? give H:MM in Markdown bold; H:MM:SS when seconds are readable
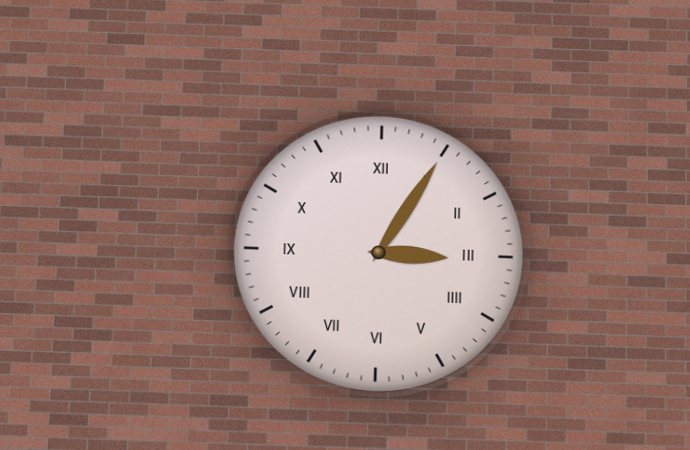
**3:05**
